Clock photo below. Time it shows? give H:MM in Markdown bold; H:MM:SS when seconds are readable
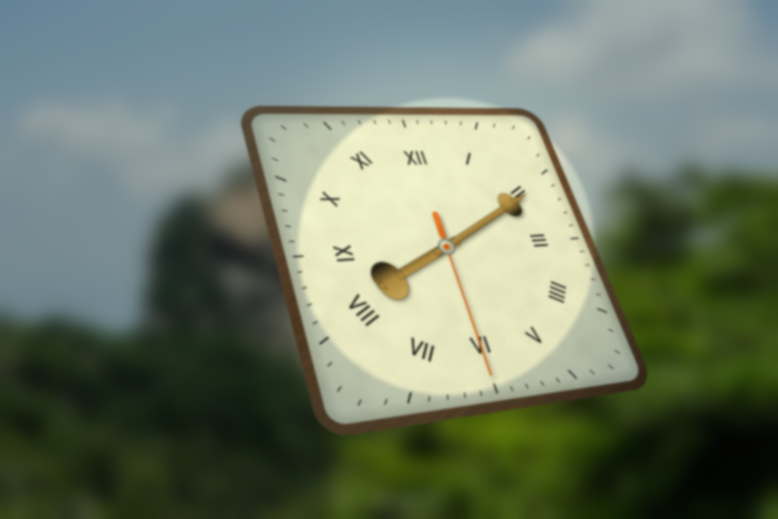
**8:10:30**
